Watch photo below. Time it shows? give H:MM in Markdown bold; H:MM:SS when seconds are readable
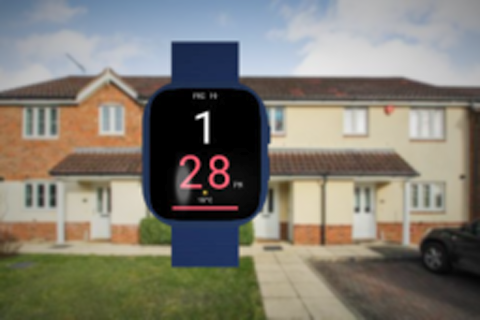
**1:28**
